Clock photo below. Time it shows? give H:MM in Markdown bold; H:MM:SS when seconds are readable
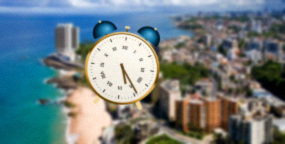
**5:24**
